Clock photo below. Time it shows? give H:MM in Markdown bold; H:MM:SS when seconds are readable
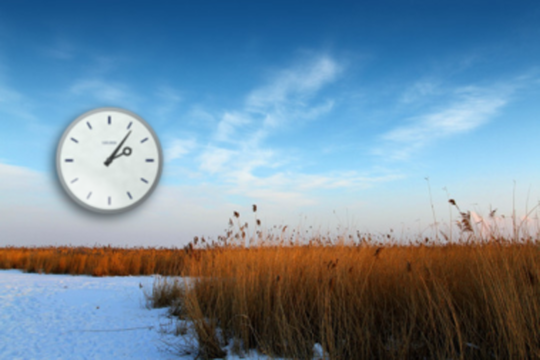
**2:06**
